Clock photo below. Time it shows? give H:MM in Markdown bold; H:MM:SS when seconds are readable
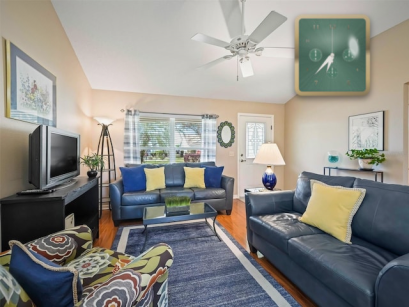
**6:37**
